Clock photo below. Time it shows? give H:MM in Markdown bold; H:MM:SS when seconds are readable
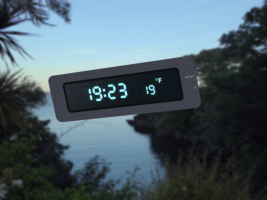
**19:23**
